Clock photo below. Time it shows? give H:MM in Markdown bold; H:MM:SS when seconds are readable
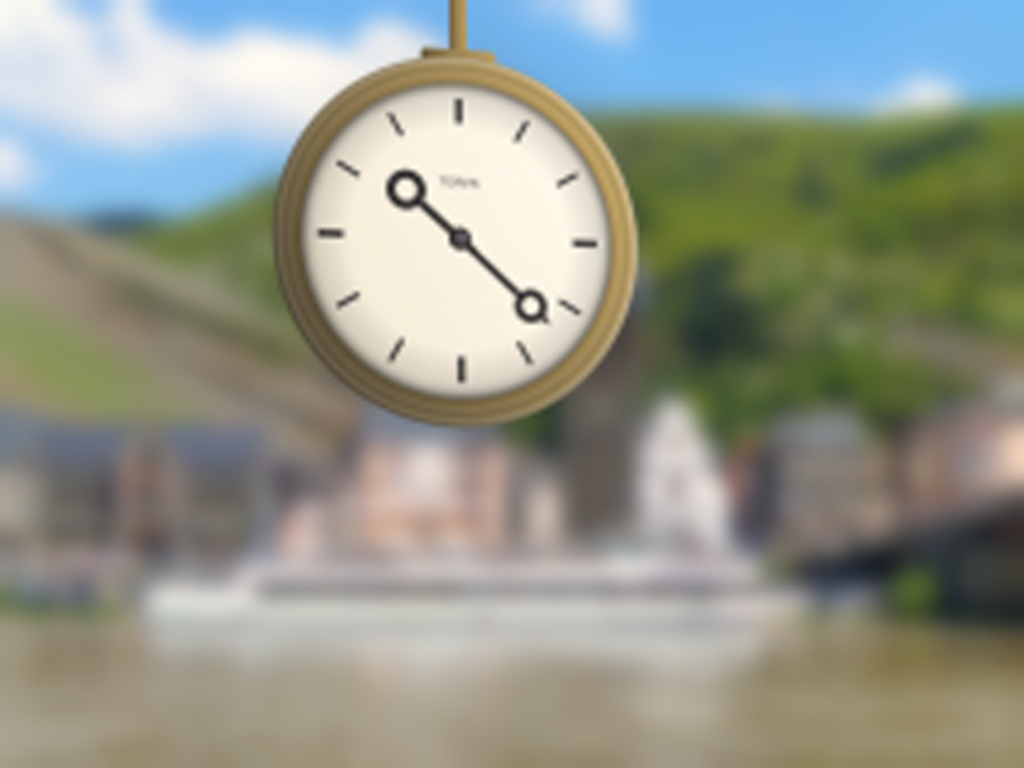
**10:22**
